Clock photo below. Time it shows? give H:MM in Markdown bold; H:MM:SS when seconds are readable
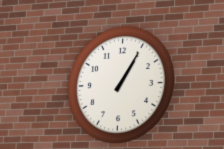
**1:05**
